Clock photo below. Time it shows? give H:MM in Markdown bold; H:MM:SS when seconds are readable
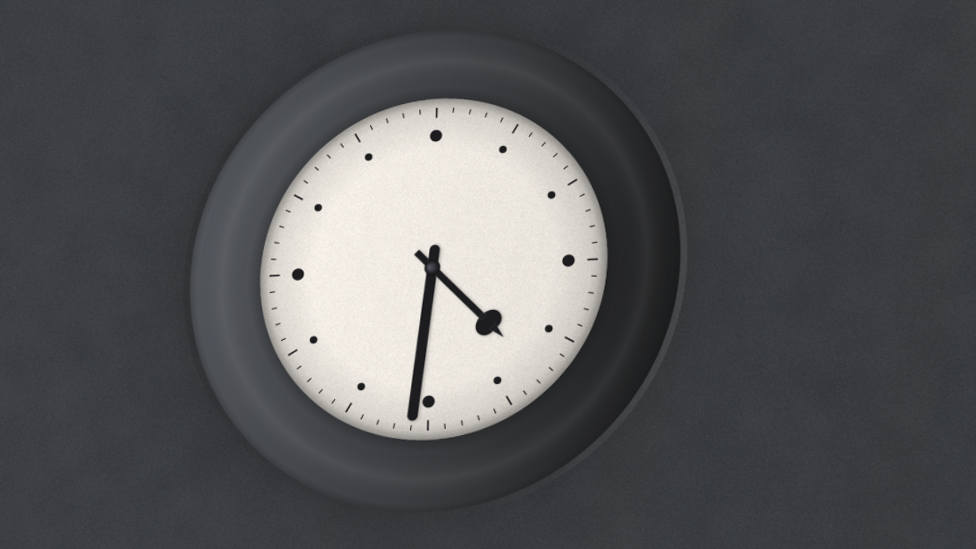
**4:31**
